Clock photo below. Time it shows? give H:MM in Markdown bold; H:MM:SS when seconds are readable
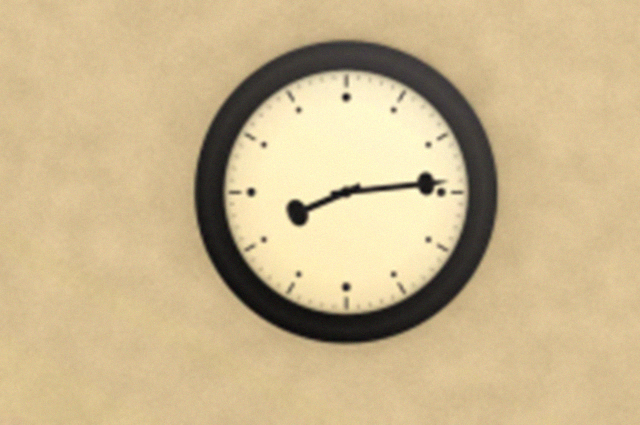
**8:14**
